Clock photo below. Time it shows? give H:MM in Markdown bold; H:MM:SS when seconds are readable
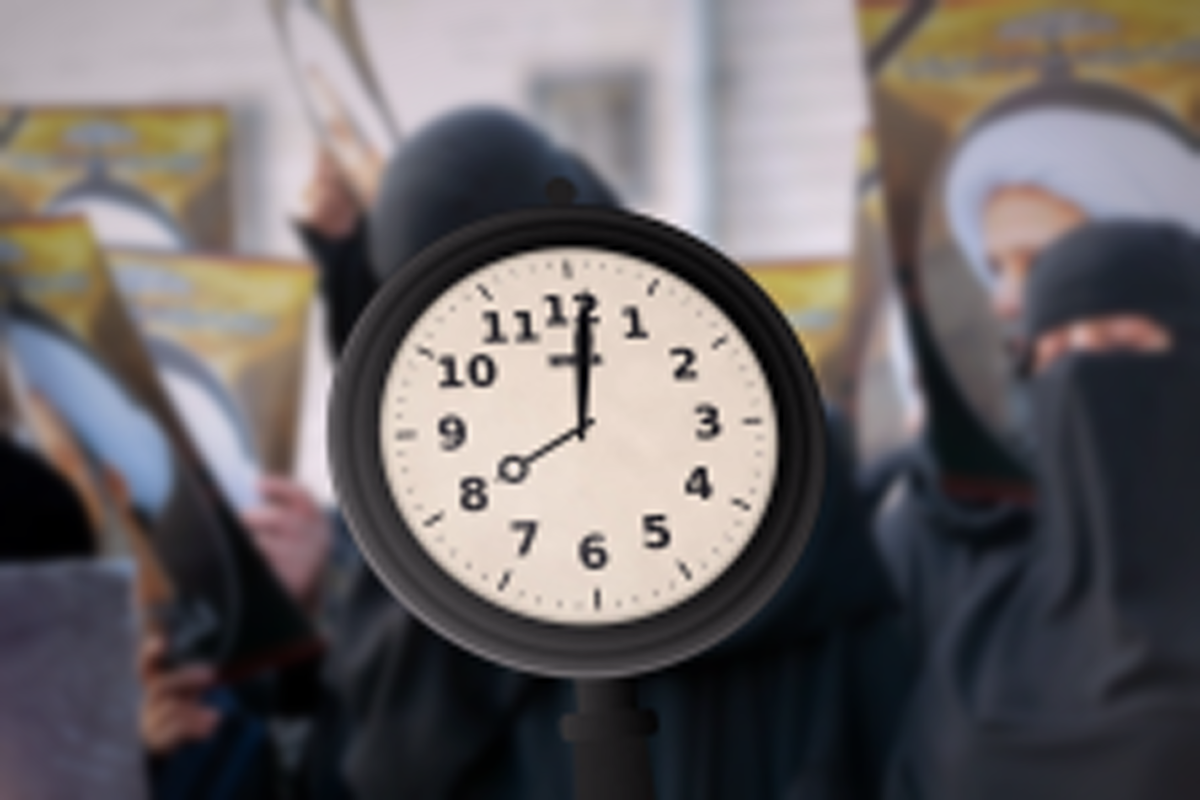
**8:01**
